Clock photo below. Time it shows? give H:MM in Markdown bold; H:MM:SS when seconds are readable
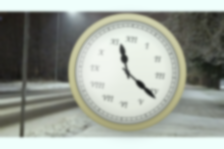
**11:21**
